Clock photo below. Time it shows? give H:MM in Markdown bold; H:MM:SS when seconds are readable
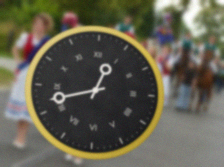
**12:42**
